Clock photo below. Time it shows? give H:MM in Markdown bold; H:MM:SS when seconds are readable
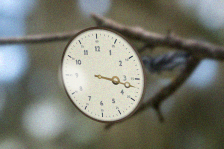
**3:17**
